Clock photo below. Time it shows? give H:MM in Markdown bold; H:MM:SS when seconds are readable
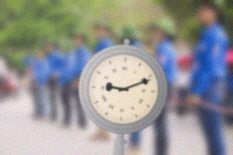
**9:11**
